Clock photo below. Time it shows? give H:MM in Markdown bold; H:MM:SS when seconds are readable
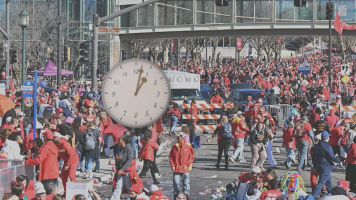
**1:02**
